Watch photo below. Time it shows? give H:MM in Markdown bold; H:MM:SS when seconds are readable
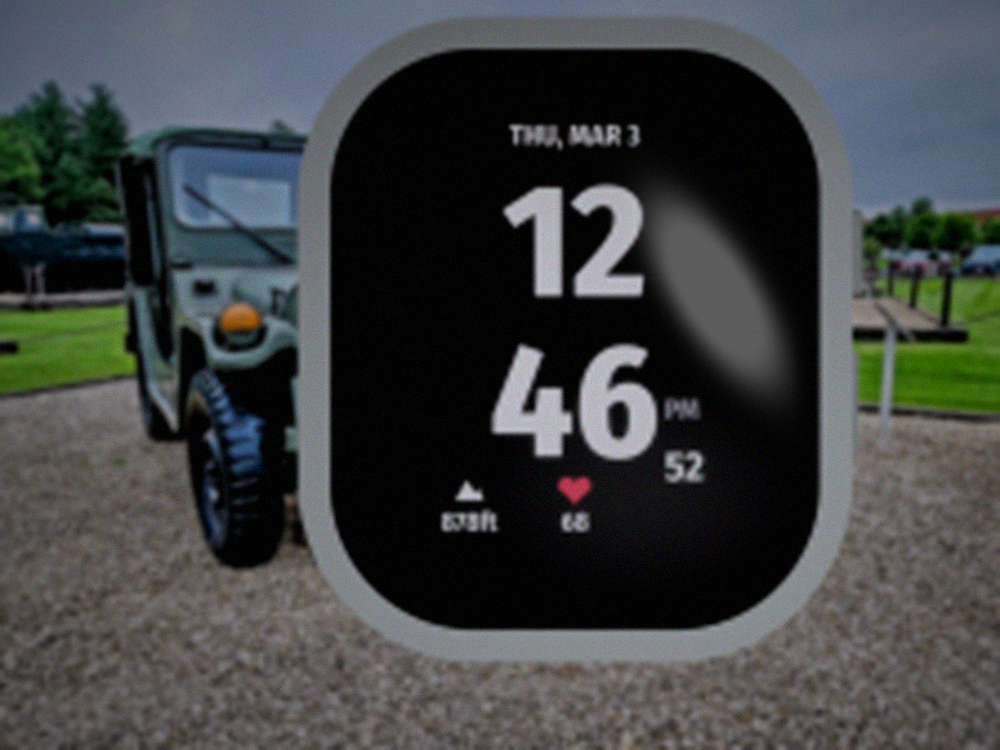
**12:46:52**
